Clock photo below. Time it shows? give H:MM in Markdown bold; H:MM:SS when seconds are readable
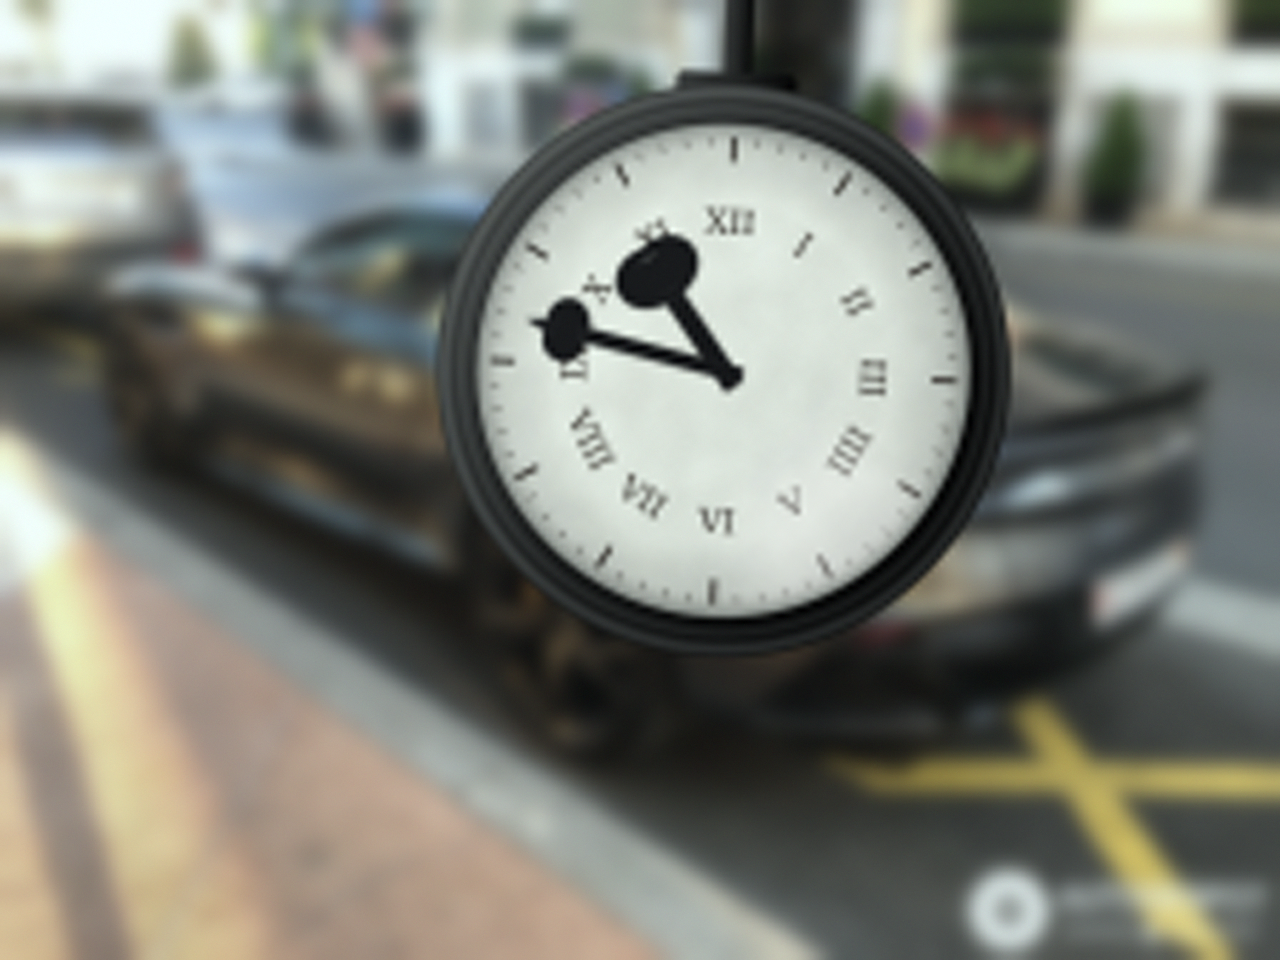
**10:47**
